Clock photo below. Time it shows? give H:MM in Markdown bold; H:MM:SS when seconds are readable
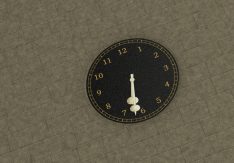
**6:32**
